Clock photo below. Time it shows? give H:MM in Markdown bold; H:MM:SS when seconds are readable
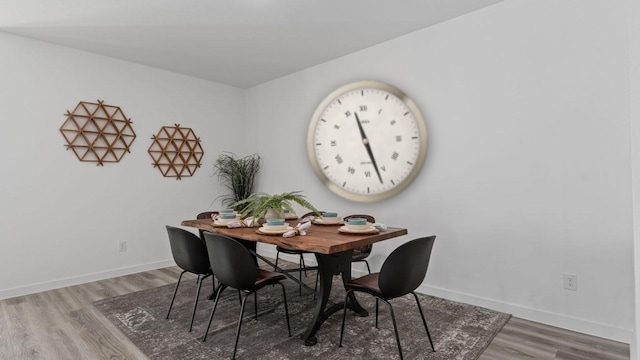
**11:27**
